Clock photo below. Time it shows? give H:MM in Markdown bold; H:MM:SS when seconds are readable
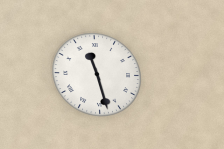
**11:28**
